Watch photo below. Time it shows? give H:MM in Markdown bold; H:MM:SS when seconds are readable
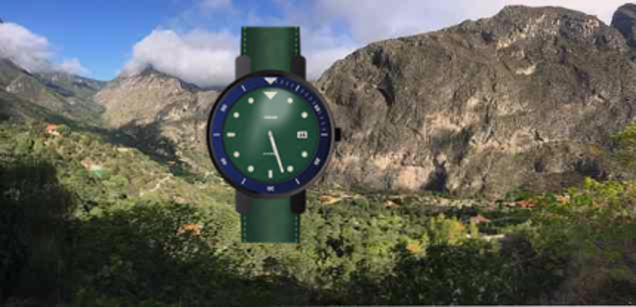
**5:27**
